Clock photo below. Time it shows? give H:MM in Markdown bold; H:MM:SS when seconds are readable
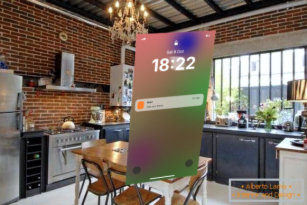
**18:22**
